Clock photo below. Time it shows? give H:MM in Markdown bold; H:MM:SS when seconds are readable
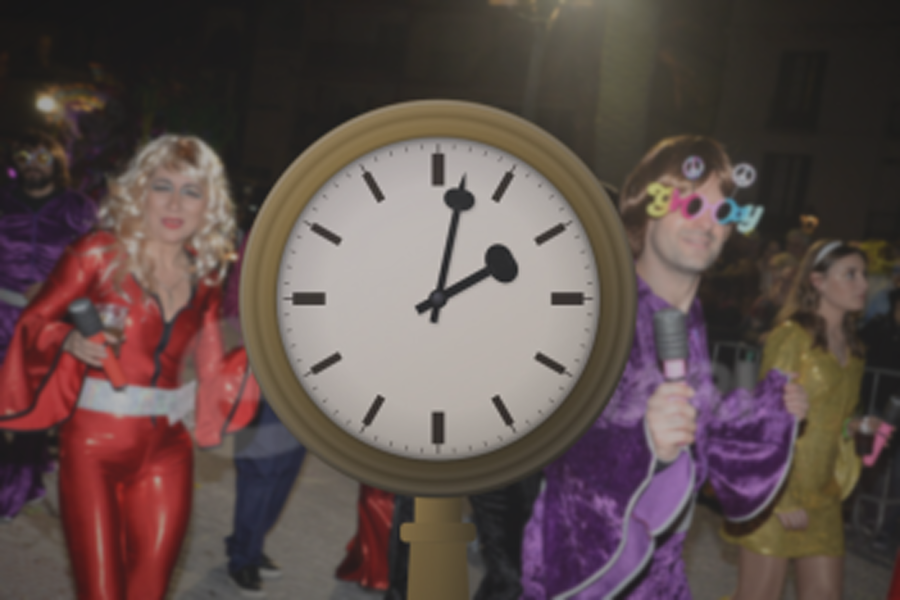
**2:02**
